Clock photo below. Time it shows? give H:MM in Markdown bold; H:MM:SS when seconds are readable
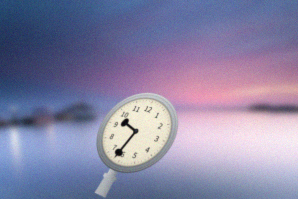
**9:32**
